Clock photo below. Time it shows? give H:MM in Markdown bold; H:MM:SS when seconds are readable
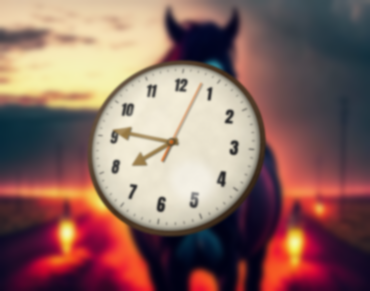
**7:46:03**
